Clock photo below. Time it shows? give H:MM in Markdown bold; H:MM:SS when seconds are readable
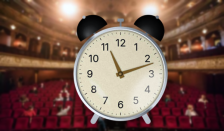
**11:12**
